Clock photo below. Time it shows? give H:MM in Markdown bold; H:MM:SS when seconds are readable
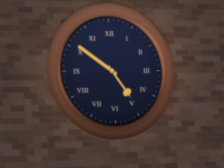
**4:51**
